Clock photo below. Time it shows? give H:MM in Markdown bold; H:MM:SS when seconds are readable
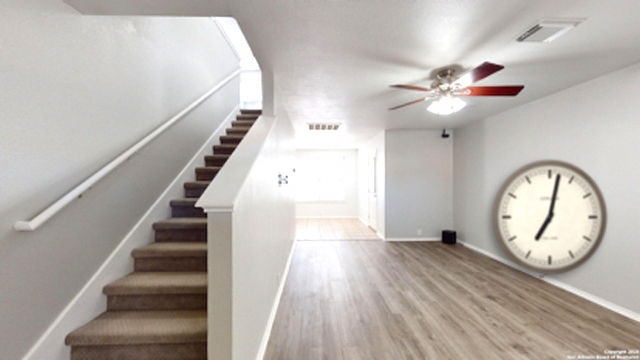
**7:02**
